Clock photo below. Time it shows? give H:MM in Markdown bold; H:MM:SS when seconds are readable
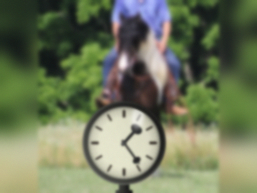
**1:24**
